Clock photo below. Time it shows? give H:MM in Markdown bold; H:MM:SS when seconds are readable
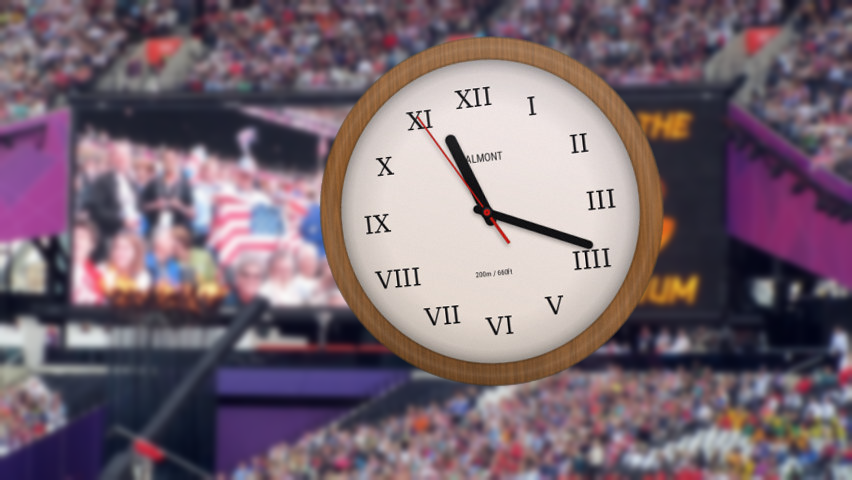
**11:18:55**
